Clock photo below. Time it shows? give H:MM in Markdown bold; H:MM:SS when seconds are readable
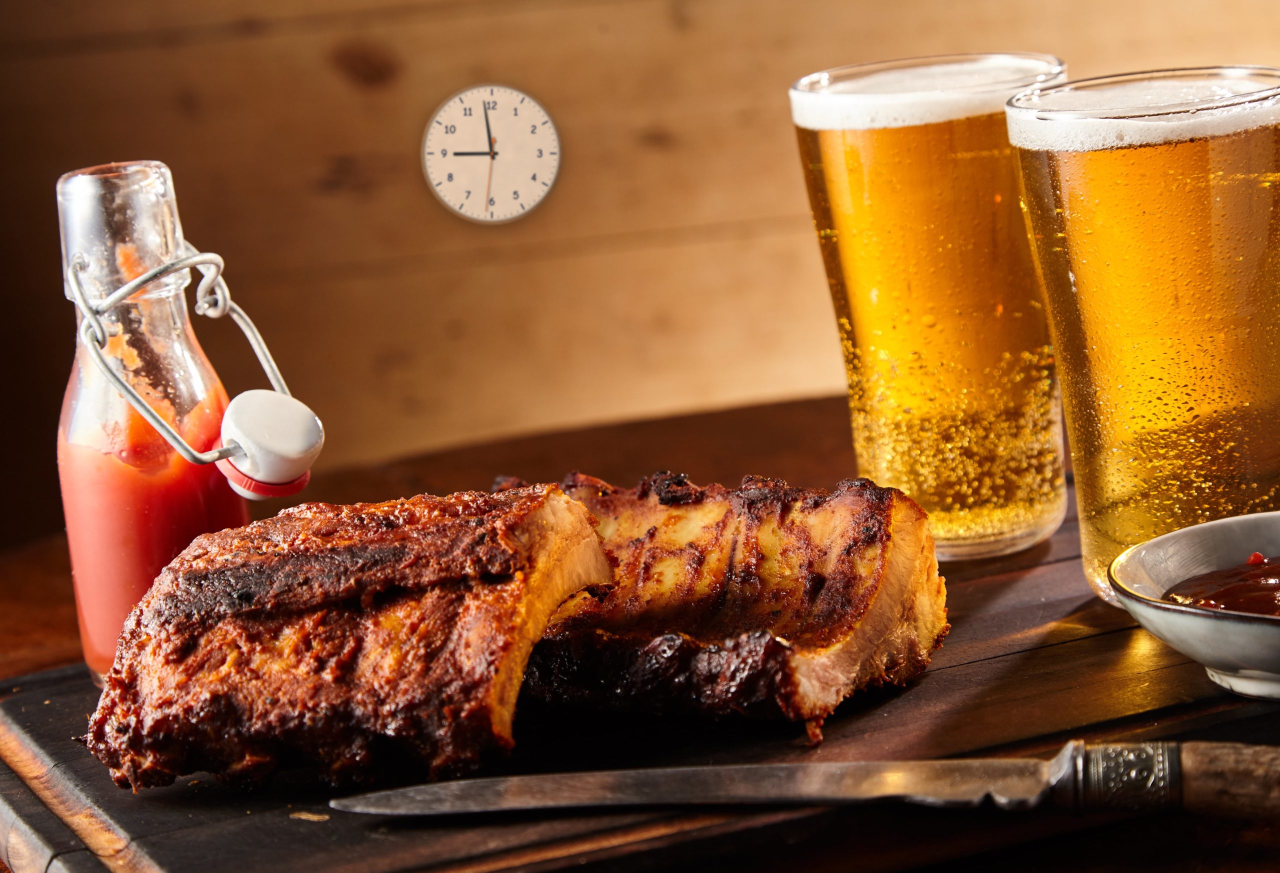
**8:58:31**
